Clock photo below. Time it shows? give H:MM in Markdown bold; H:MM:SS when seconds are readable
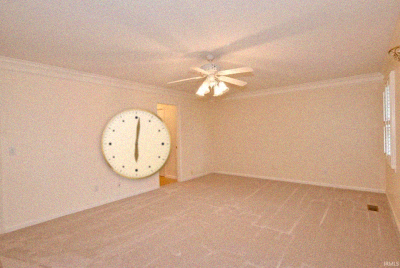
**6:01**
